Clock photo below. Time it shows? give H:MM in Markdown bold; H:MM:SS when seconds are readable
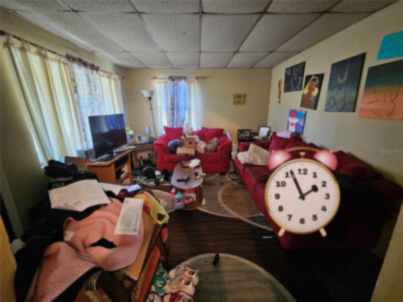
**1:56**
